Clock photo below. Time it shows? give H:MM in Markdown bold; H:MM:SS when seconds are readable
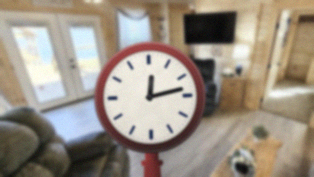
**12:13**
